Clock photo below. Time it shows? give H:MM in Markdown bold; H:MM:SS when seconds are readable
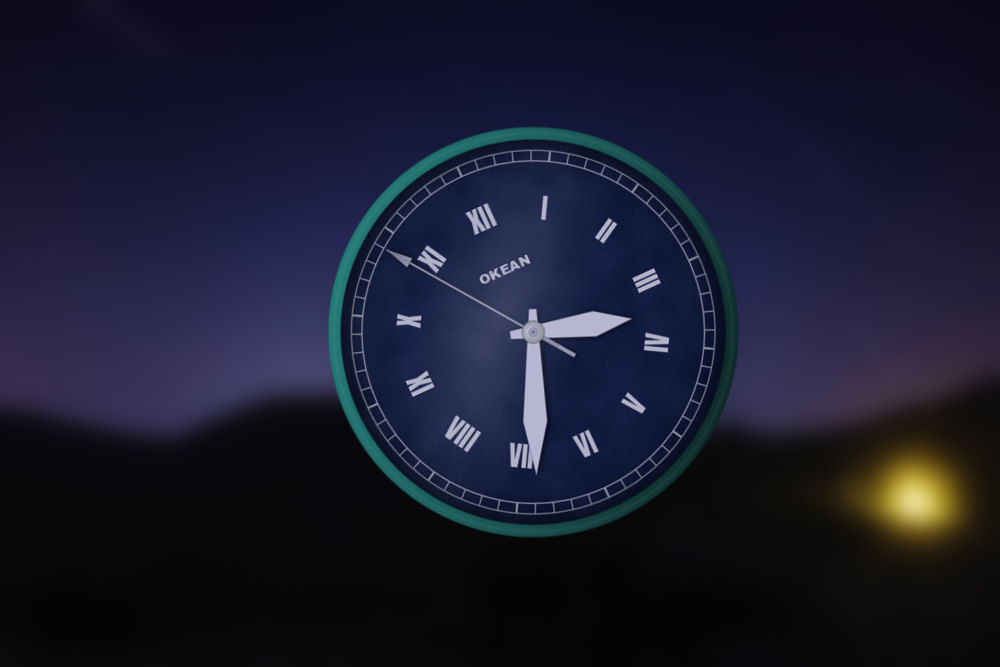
**3:33:54**
